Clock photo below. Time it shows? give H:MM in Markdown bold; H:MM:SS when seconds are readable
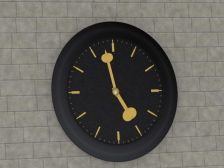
**4:58**
